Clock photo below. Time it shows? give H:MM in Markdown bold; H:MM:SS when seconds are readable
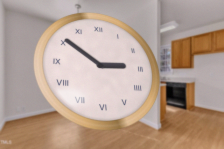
**2:51**
